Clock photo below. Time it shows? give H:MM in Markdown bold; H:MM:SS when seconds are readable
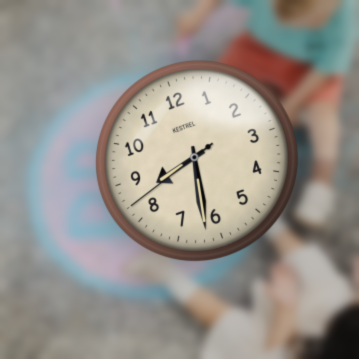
**8:31:42**
